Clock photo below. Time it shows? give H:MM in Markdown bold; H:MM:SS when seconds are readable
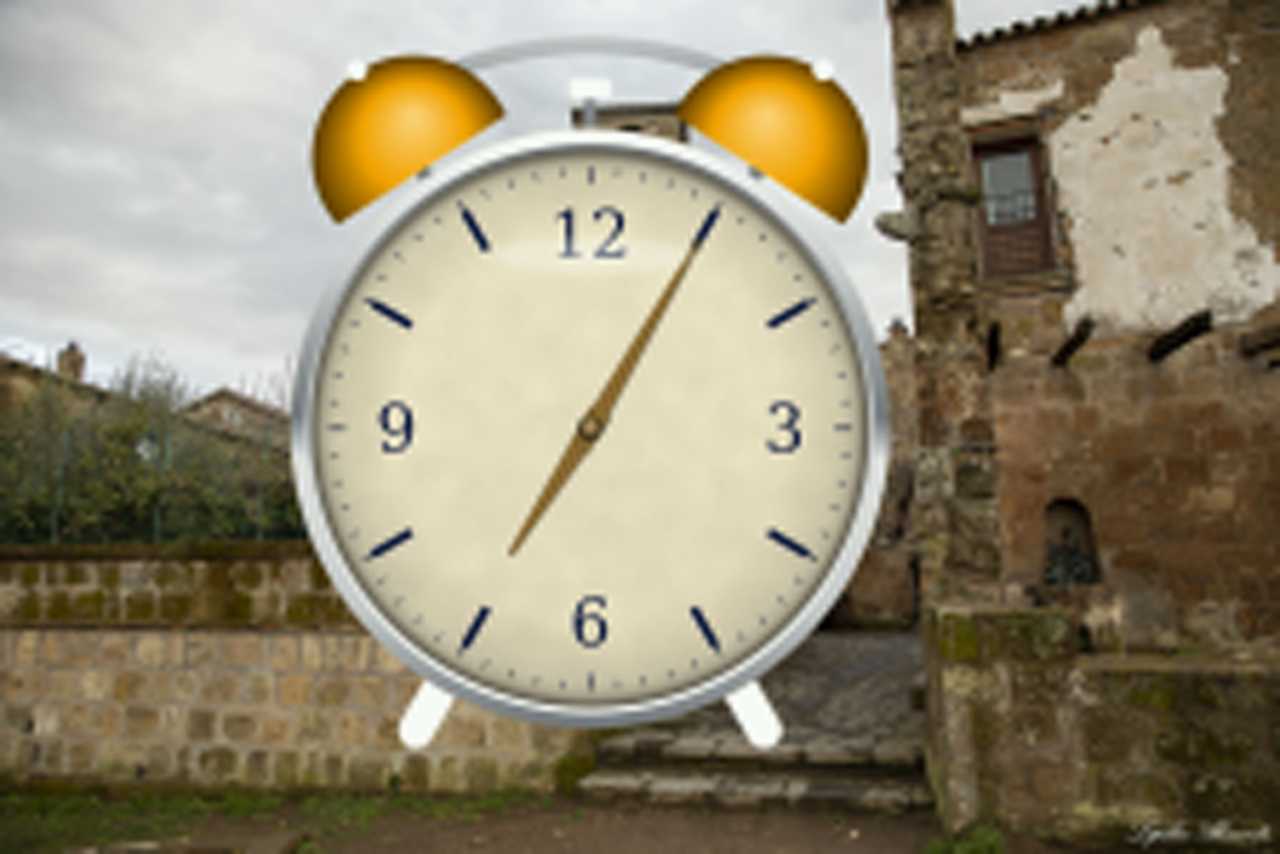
**7:05**
